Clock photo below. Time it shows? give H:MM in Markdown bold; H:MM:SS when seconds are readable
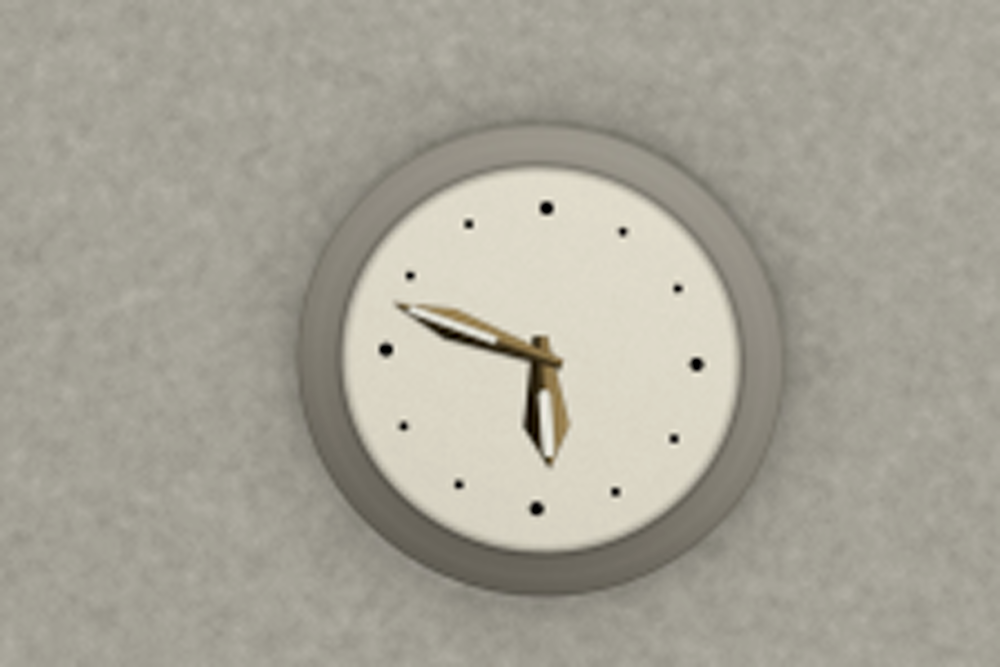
**5:48**
